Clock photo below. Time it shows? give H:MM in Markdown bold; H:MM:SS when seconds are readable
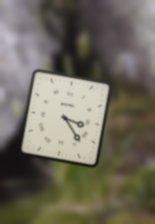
**3:23**
